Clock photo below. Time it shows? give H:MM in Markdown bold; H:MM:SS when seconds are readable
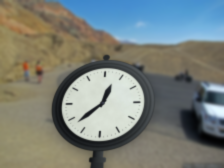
**12:38**
